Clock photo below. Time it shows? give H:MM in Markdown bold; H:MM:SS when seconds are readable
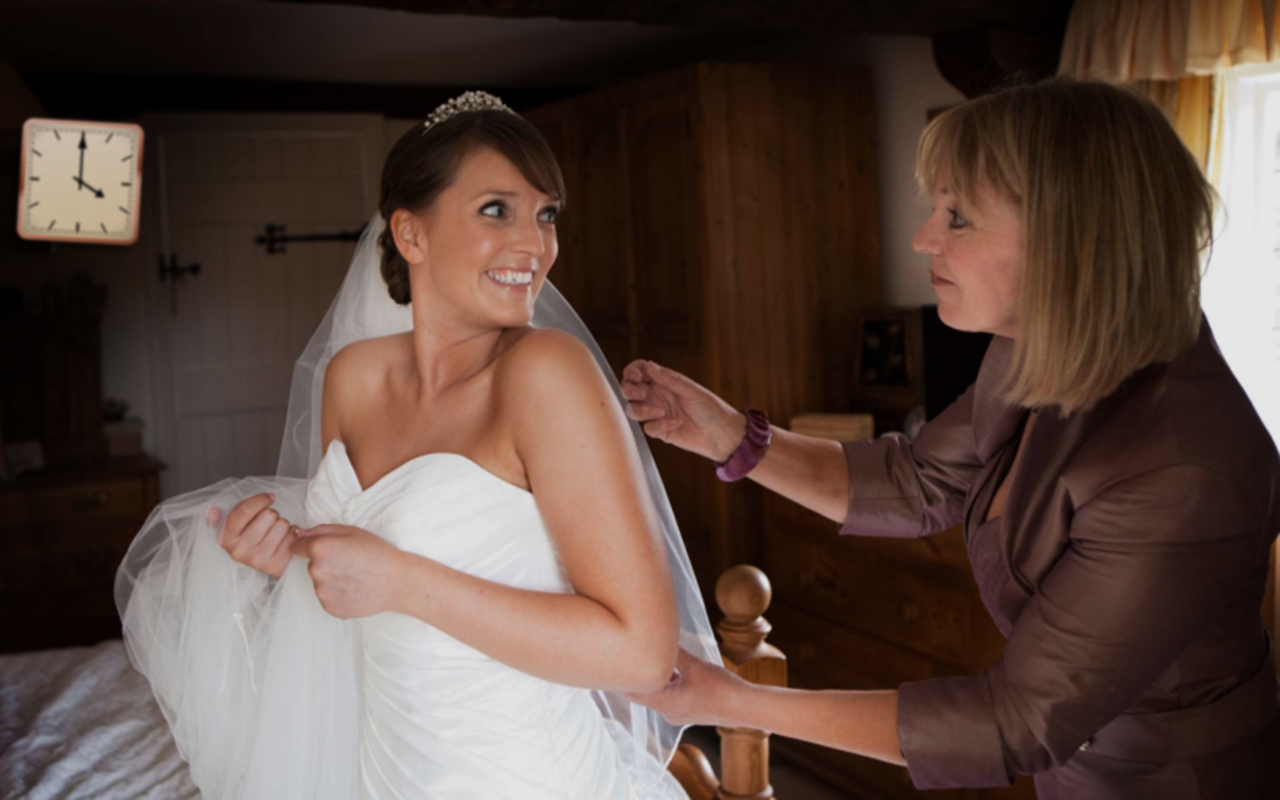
**4:00**
